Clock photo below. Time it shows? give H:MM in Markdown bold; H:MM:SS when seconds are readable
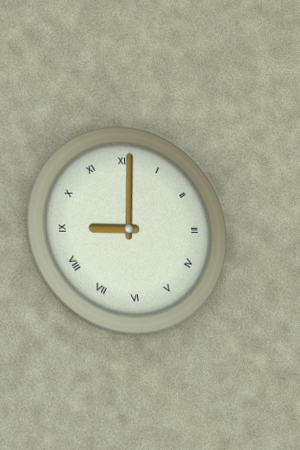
**9:01**
